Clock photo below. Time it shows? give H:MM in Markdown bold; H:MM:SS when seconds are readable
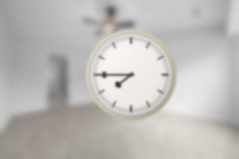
**7:45**
